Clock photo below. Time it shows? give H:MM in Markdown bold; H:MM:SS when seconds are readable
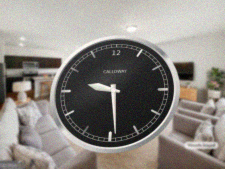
**9:29**
